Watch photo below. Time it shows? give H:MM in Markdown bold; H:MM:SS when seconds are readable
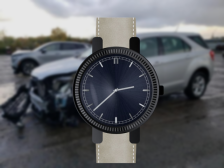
**2:38**
